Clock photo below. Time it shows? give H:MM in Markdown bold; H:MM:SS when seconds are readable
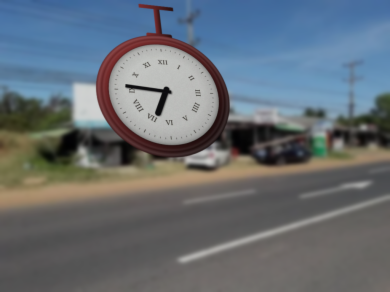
**6:46**
